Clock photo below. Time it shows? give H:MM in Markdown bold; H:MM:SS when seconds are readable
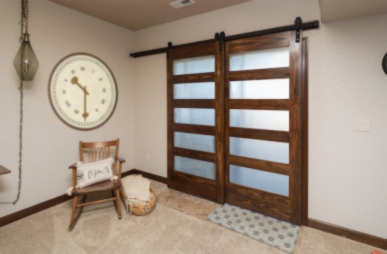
**10:31**
